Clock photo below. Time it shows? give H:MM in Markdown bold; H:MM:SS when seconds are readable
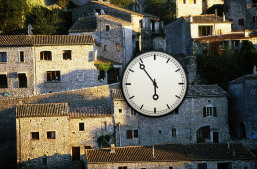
**5:54**
